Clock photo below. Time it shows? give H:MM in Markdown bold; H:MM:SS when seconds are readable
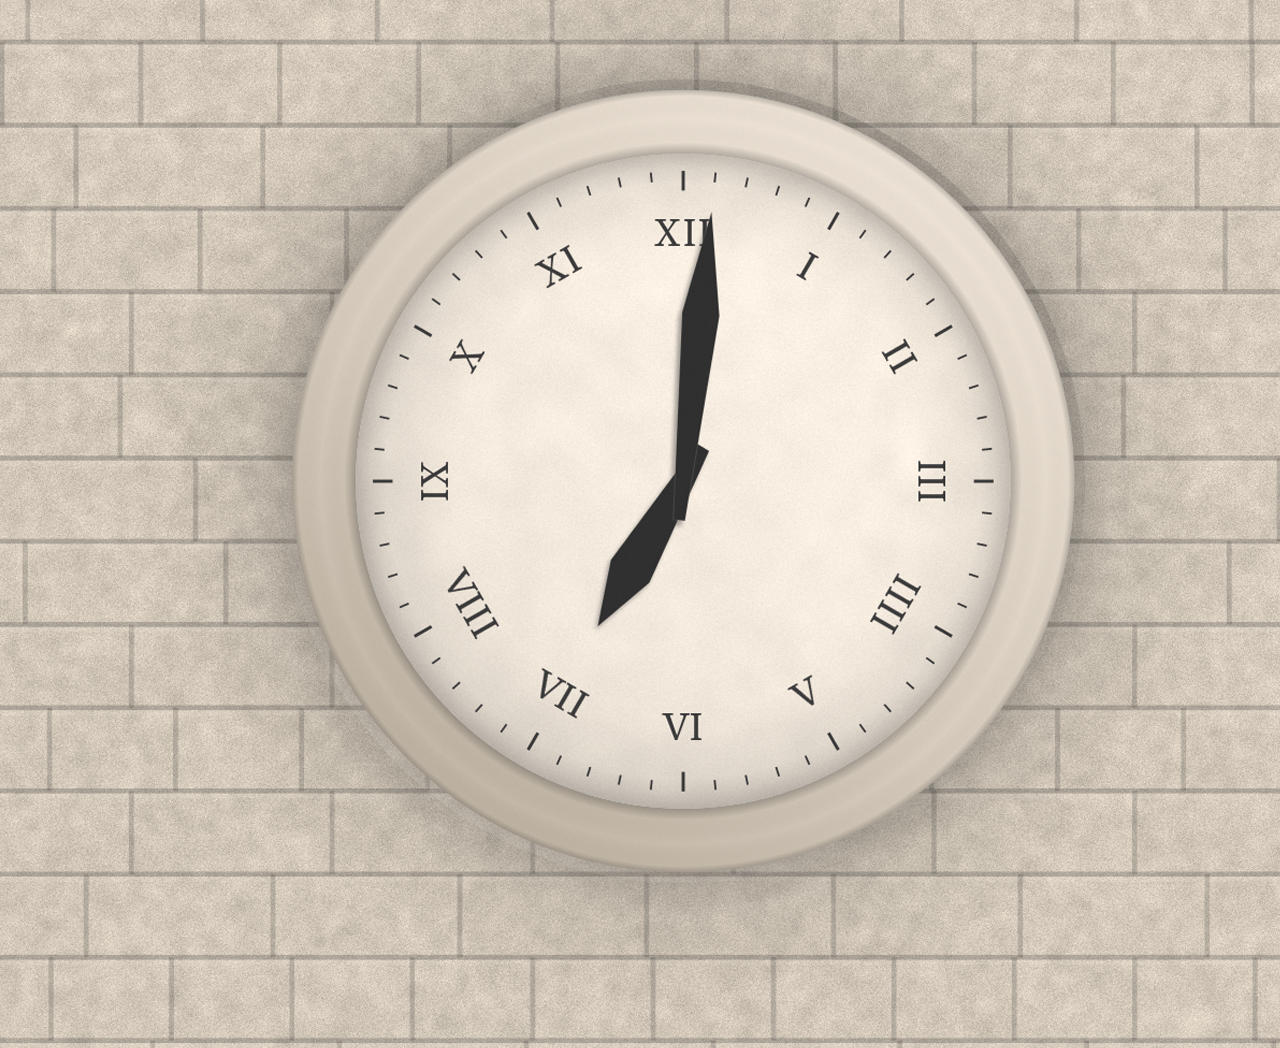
**7:01**
